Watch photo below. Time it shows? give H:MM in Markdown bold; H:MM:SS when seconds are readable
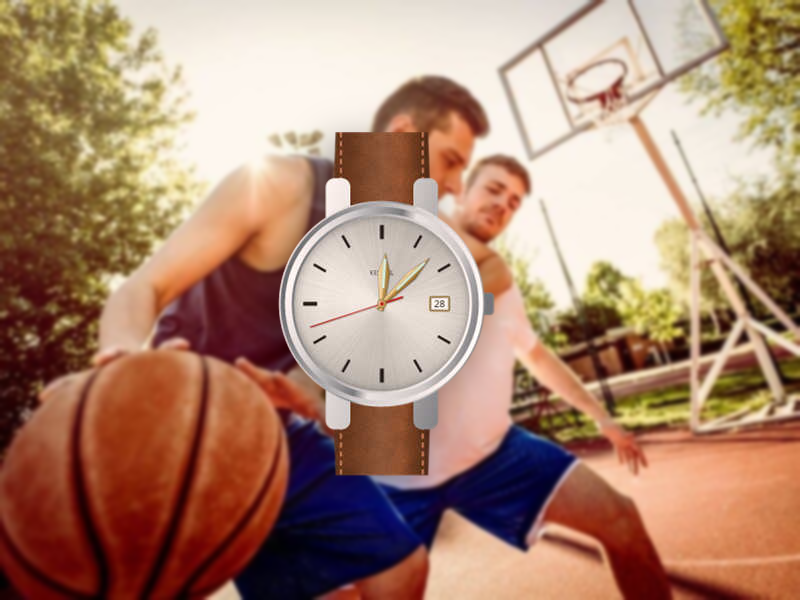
**12:07:42**
